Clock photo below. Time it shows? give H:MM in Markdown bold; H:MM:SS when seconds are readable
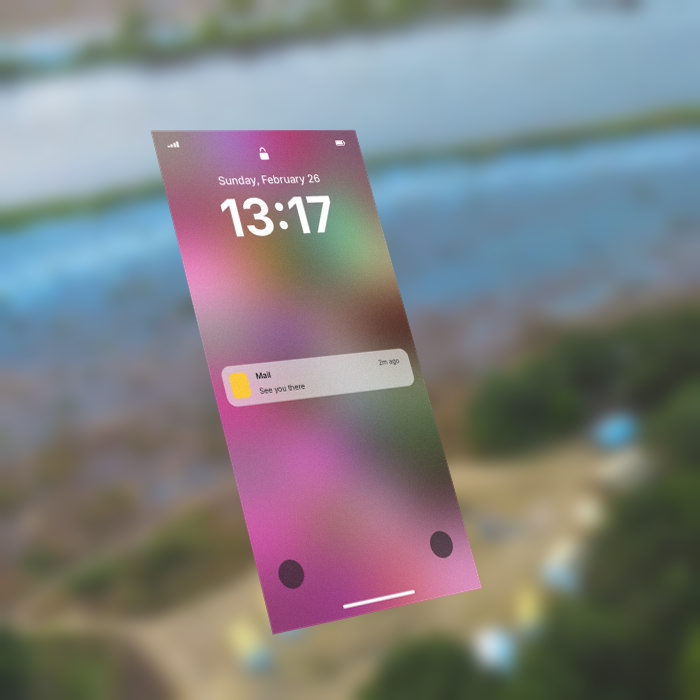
**13:17**
